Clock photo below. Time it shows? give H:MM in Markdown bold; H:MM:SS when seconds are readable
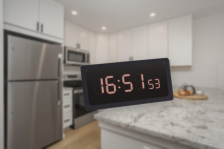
**16:51:53**
